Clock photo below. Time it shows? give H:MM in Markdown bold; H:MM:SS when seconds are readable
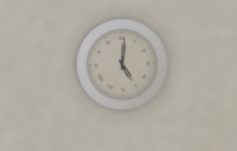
**5:01**
